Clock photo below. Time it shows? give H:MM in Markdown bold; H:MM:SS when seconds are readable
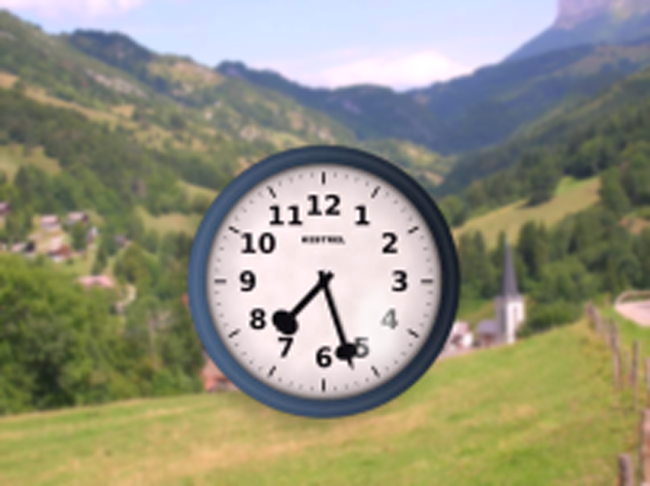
**7:27**
